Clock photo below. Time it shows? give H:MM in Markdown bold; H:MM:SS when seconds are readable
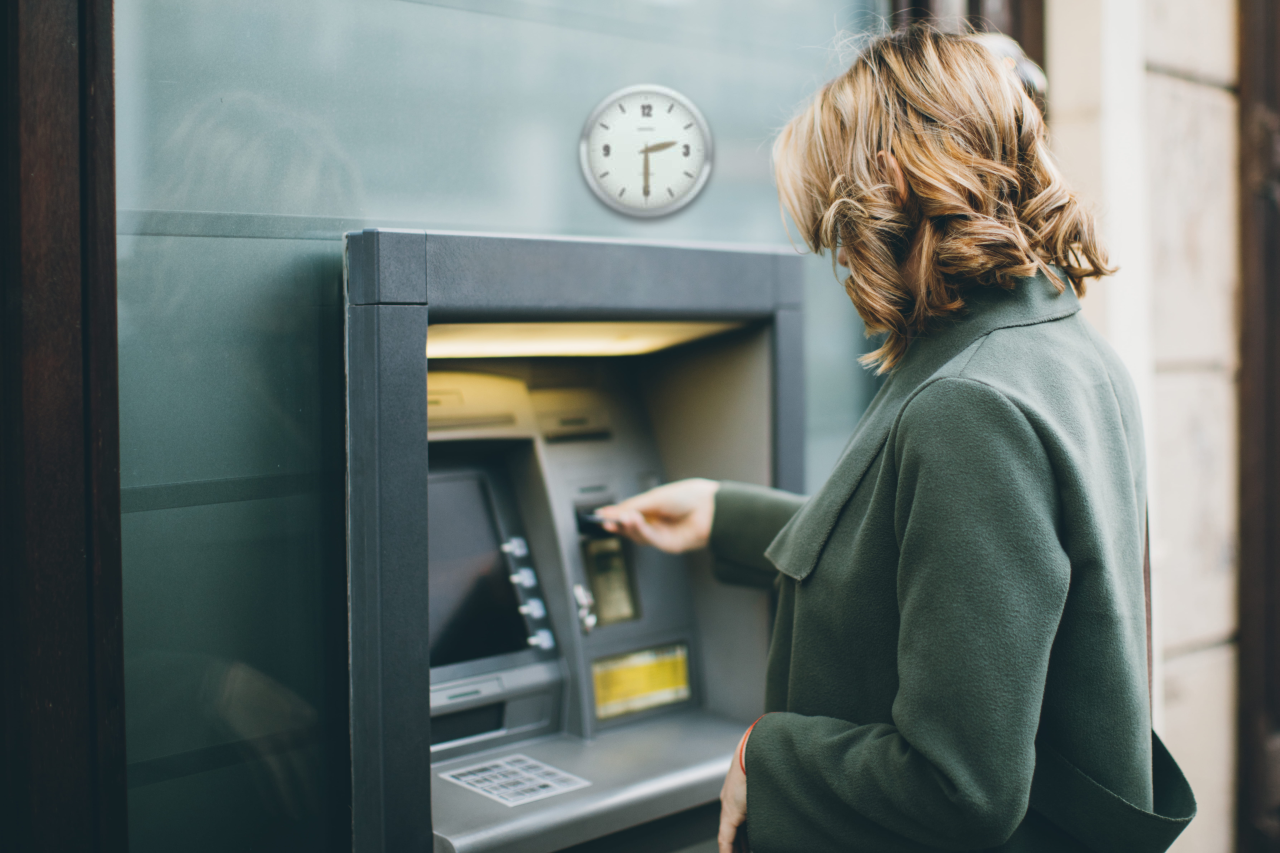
**2:30**
